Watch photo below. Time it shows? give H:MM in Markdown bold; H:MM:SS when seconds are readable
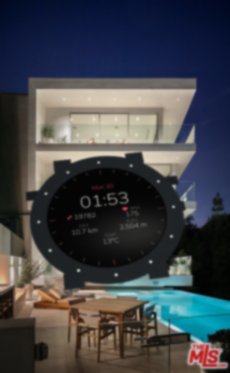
**1:53**
